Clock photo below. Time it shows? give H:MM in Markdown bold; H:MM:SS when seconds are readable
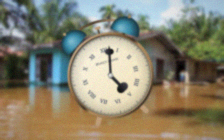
**5:02**
